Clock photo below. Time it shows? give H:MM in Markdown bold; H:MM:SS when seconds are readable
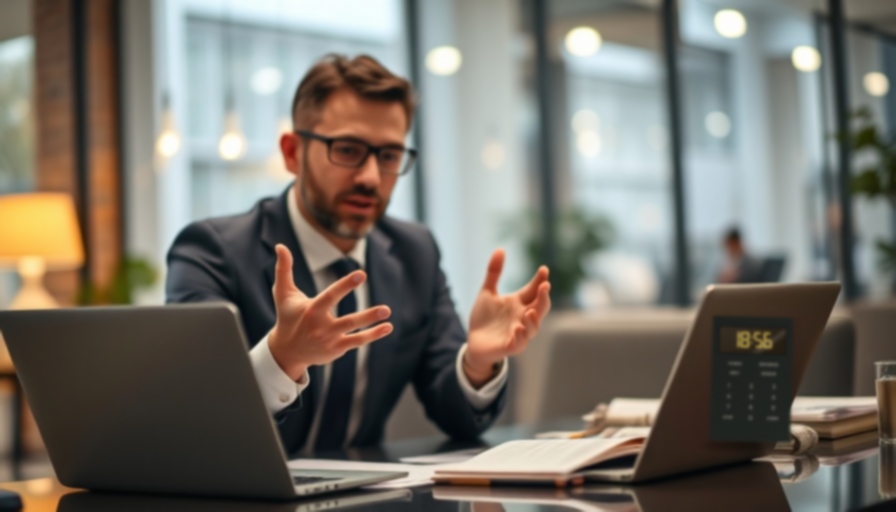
**18:56**
